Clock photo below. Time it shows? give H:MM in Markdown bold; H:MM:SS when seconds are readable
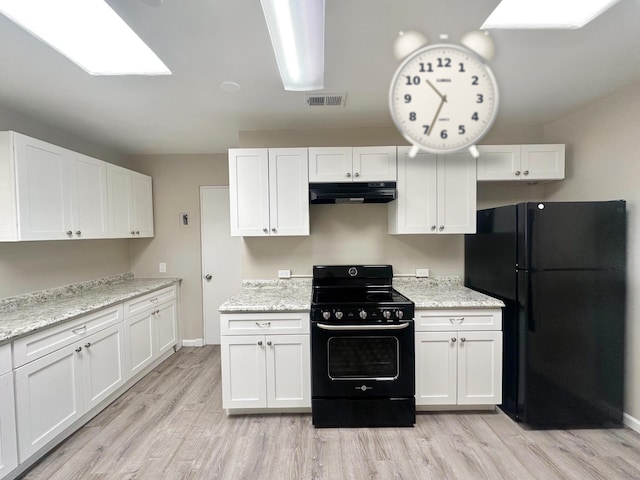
**10:34**
